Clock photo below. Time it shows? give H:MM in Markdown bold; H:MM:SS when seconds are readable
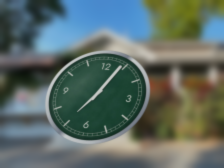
**7:04**
